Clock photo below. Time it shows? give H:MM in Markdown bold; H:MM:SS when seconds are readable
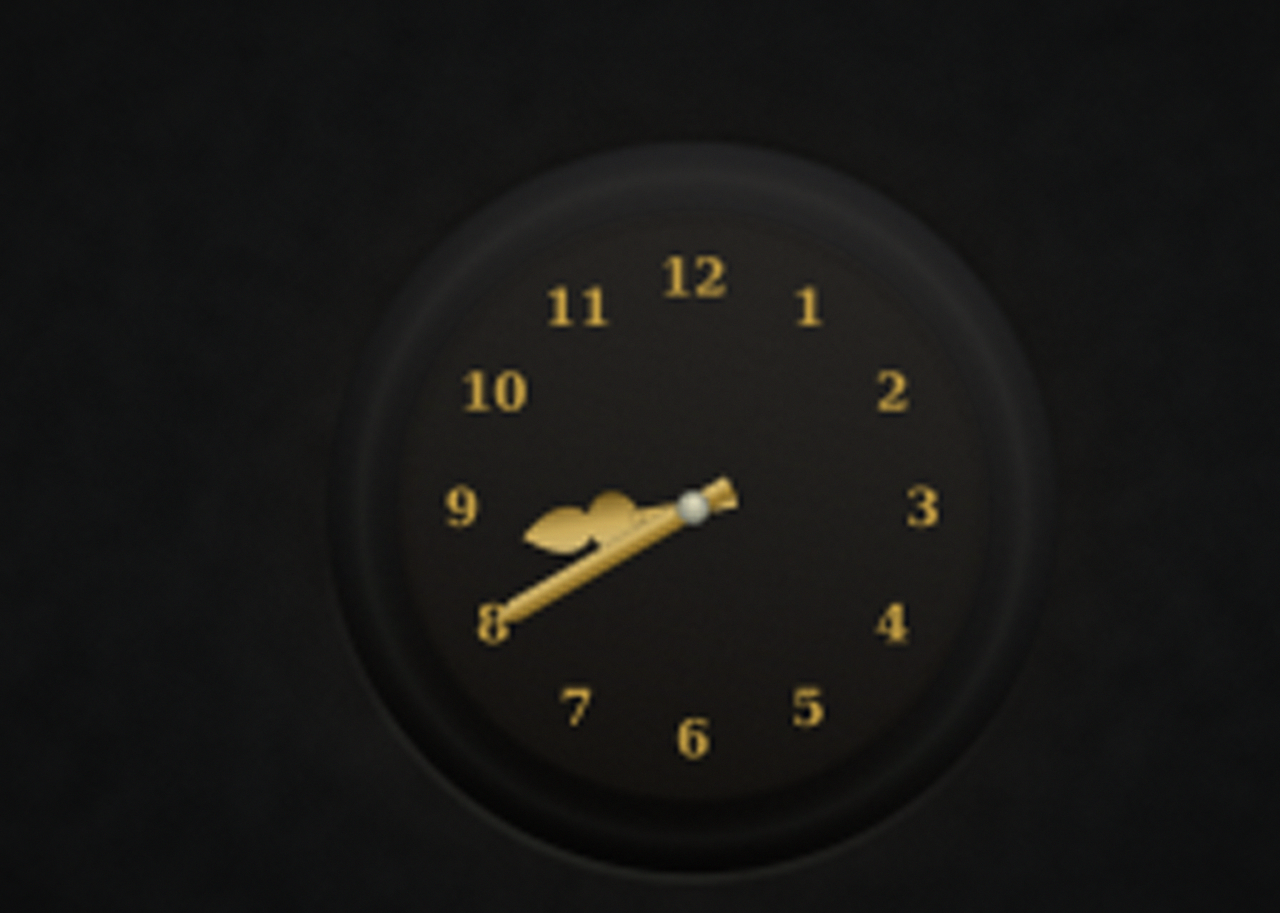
**8:40**
